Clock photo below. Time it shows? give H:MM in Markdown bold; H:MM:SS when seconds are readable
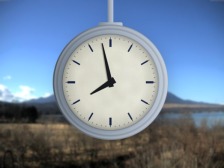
**7:58**
